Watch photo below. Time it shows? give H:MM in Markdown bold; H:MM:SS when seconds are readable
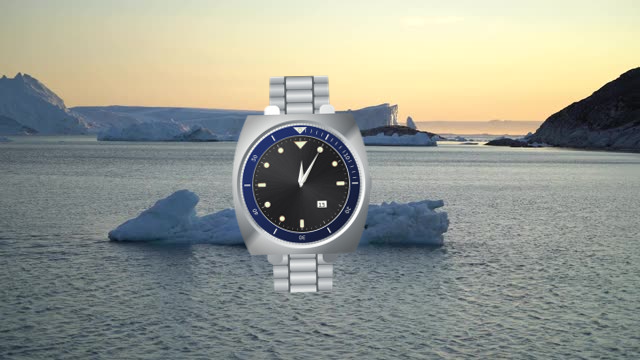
**12:05**
